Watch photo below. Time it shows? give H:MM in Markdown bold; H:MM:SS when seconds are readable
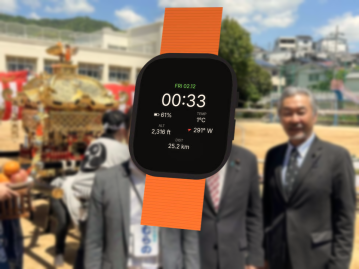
**0:33**
